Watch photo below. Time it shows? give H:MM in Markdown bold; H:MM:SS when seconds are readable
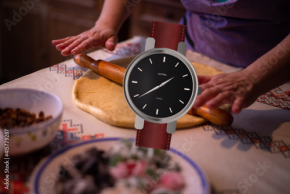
**1:39**
